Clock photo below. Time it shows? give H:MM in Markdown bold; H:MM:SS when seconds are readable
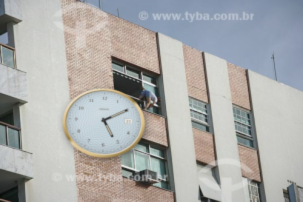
**5:10**
